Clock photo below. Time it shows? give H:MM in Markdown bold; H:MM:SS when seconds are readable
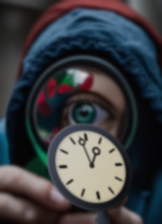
**12:58**
